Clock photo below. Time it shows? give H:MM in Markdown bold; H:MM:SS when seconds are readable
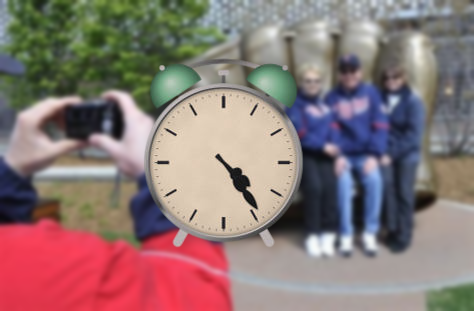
**4:24**
